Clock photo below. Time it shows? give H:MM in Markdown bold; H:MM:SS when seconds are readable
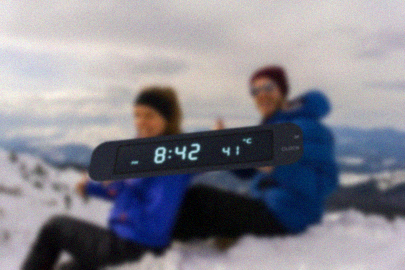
**8:42**
